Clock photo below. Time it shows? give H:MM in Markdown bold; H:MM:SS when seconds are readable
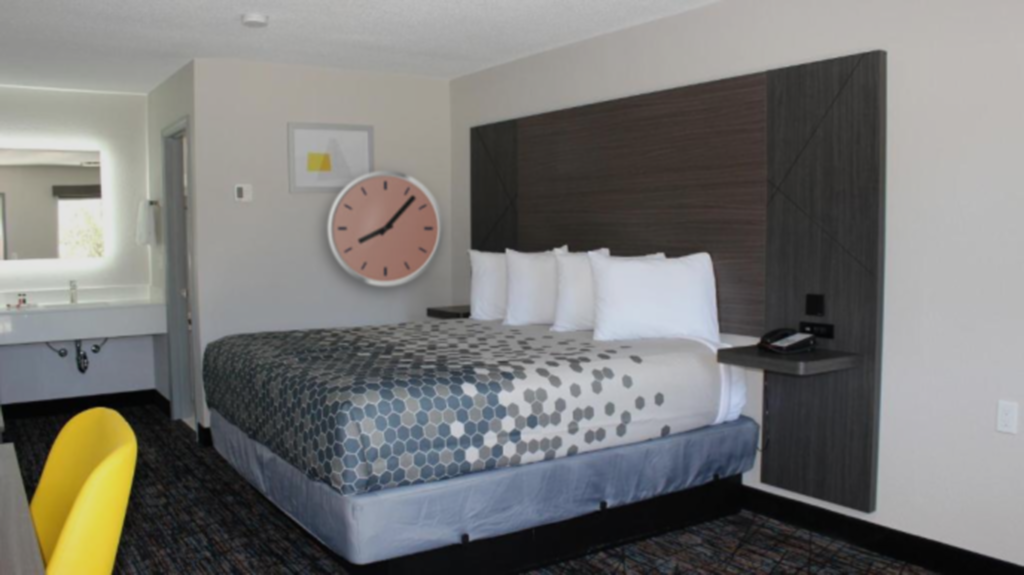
**8:07**
